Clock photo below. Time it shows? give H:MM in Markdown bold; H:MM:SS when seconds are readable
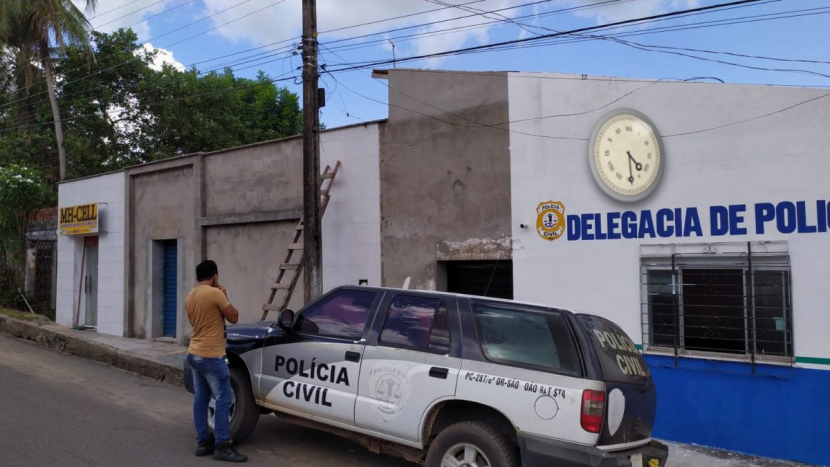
**4:29**
